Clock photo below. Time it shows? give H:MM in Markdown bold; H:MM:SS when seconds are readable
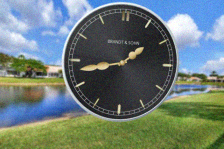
**1:43**
